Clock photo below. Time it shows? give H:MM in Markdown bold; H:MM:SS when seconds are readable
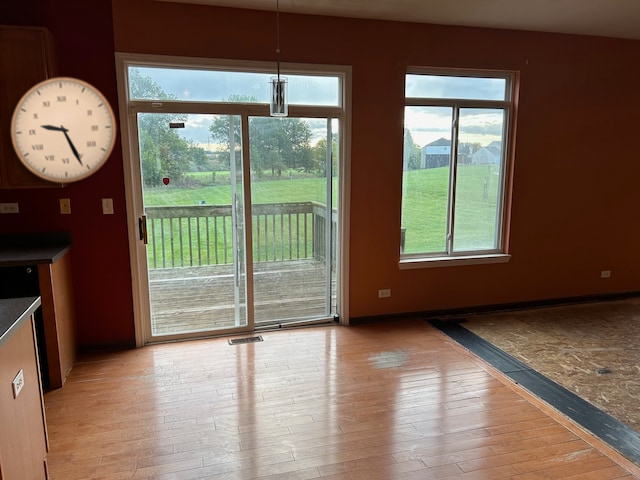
**9:26**
